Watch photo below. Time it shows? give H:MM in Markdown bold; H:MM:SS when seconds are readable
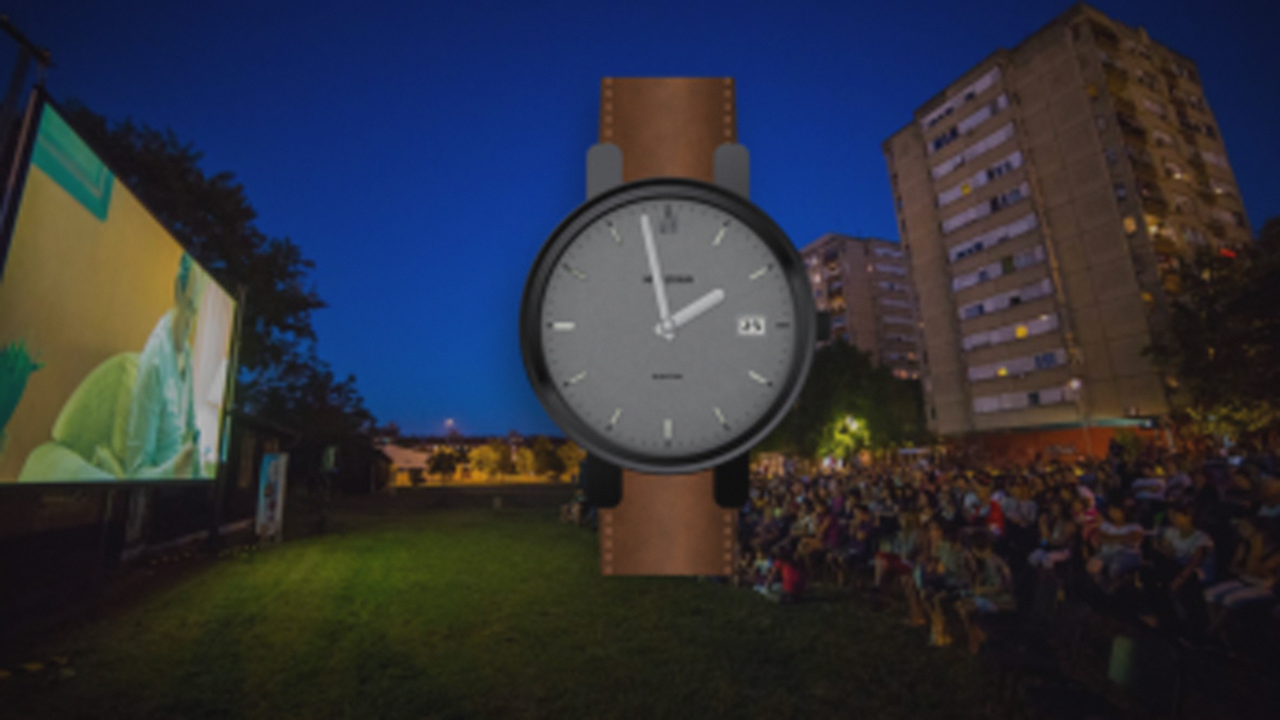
**1:58**
